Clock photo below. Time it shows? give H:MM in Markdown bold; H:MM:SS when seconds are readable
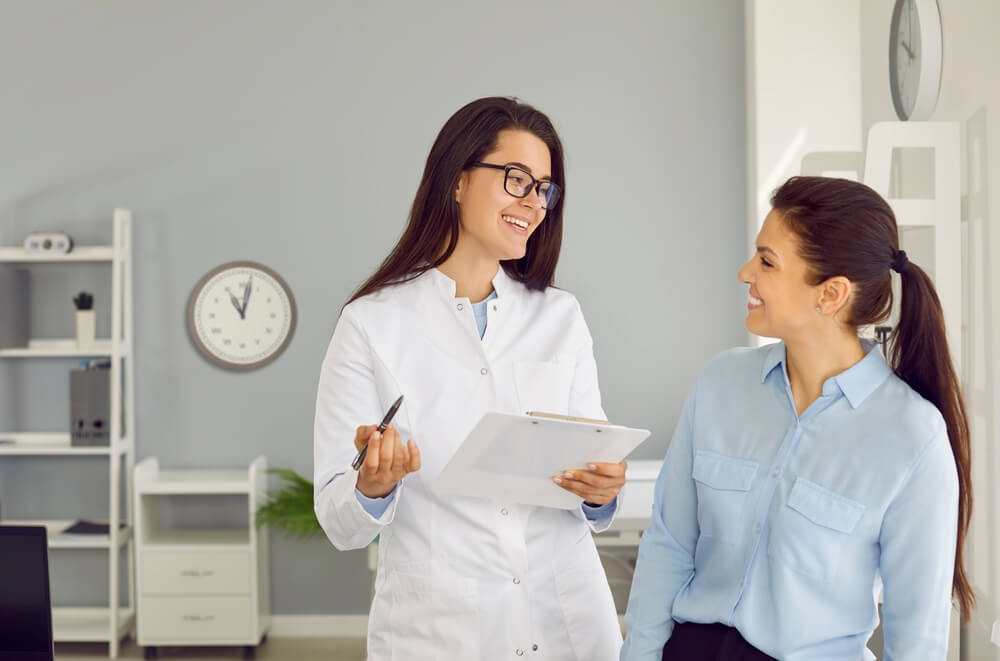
**11:02**
